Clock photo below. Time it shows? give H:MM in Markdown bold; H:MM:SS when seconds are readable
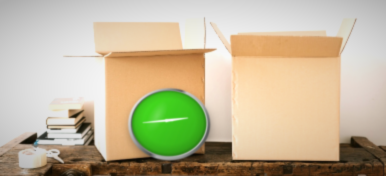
**2:44**
